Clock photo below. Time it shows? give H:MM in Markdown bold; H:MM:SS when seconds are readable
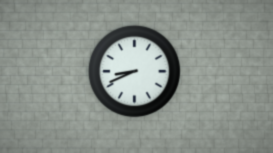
**8:41**
